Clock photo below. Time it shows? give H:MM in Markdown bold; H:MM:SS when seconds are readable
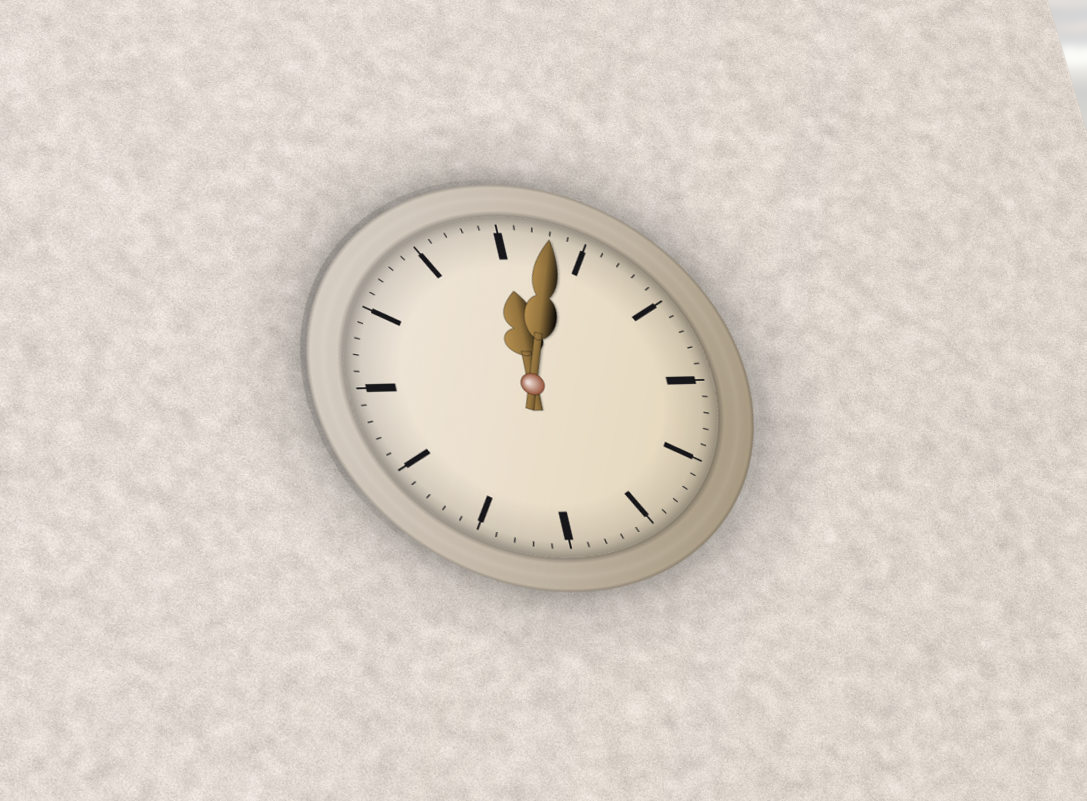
**12:03**
